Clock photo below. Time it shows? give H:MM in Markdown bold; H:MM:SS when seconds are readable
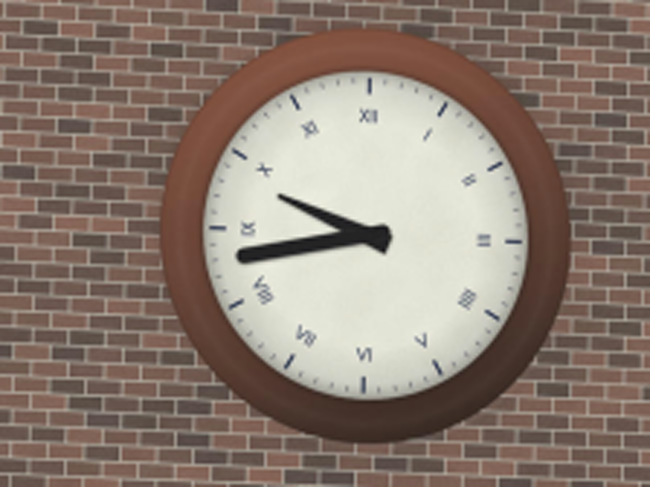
**9:43**
